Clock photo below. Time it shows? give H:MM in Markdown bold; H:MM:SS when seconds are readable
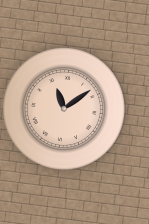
**11:08**
